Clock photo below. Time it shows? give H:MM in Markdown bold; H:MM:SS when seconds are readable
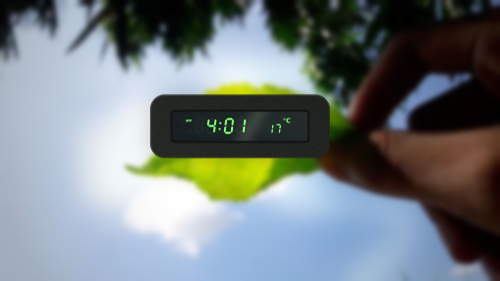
**4:01**
